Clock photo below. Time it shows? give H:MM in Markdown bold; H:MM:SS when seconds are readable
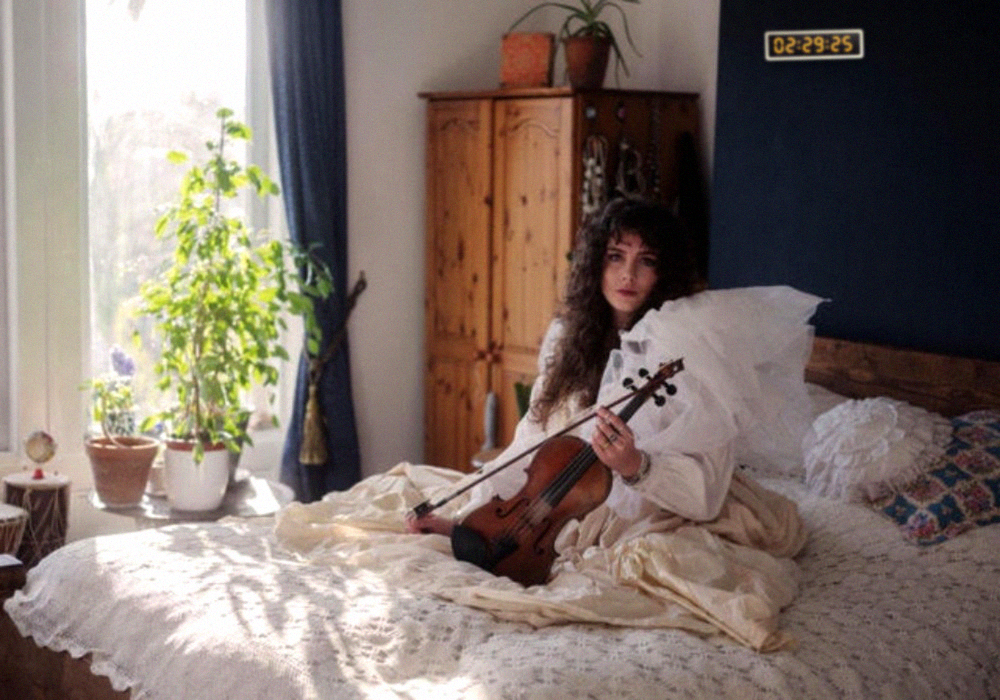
**2:29:25**
